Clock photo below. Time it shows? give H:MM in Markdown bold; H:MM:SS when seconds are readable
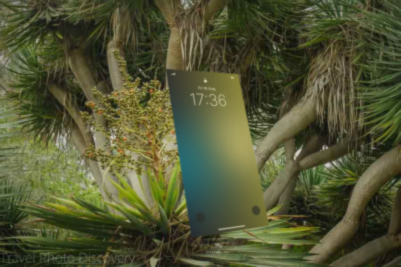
**17:36**
